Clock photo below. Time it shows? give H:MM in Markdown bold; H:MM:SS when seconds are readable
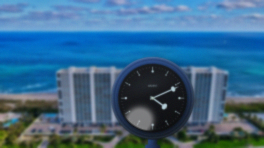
**4:11**
